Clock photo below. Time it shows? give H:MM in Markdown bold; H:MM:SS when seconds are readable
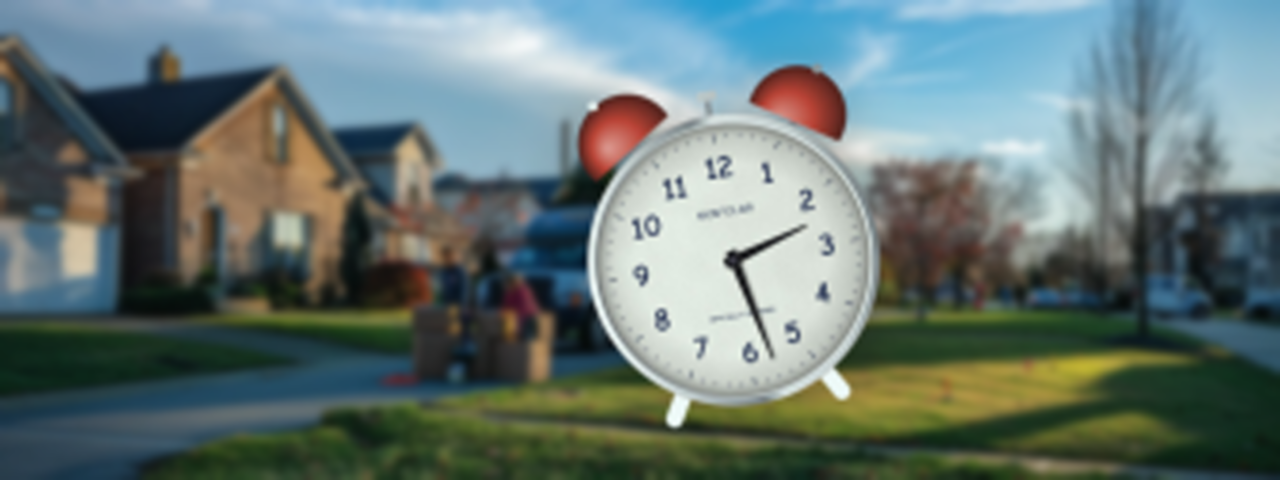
**2:28**
